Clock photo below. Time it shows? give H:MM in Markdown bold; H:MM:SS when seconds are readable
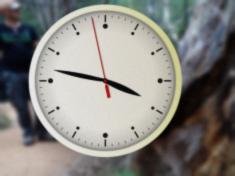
**3:46:58**
